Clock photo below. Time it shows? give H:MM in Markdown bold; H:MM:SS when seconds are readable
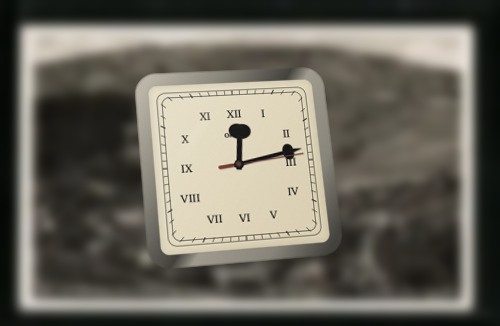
**12:13:14**
